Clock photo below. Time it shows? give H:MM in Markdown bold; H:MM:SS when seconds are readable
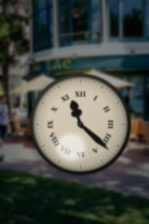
**11:22**
